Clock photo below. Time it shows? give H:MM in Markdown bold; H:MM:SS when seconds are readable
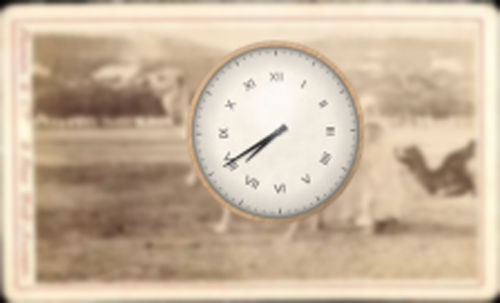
**7:40**
